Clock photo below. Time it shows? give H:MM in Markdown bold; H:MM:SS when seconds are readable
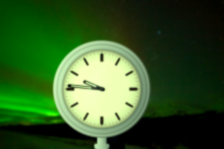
**9:46**
